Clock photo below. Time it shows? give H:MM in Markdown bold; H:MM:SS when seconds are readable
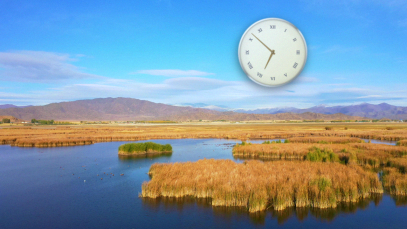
**6:52**
